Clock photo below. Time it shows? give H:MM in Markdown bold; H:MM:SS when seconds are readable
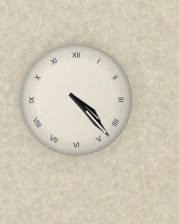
**4:23**
